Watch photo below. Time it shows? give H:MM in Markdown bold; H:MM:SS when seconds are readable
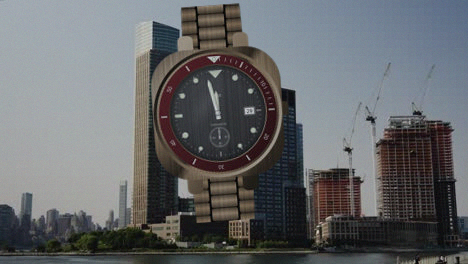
**11:58**
